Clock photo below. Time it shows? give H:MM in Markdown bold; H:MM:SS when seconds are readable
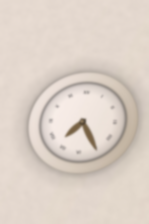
**7:25**
